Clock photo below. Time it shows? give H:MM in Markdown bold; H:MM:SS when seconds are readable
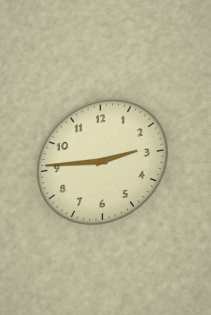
**2:46**
